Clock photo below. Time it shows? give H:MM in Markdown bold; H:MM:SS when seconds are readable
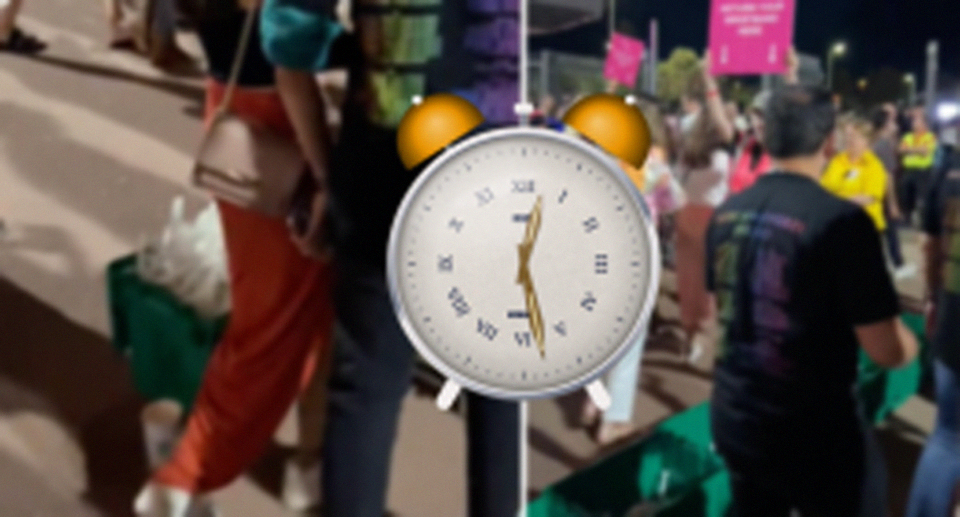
**12:28**
